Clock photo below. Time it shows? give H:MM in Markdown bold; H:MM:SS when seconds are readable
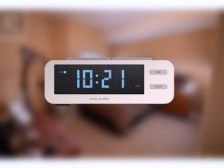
**10:21**
